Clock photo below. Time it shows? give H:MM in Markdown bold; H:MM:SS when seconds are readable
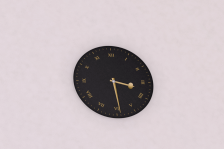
**3:29**
